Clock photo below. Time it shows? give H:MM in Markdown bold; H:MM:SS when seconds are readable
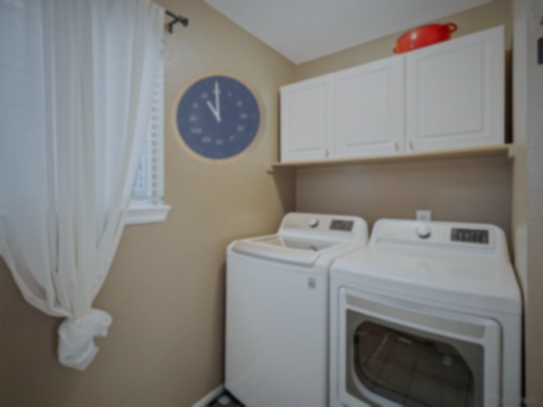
**11:00**
